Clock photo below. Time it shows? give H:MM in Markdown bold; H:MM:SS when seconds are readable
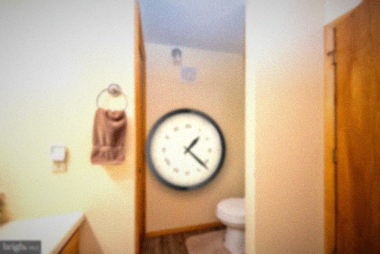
**1:22**
